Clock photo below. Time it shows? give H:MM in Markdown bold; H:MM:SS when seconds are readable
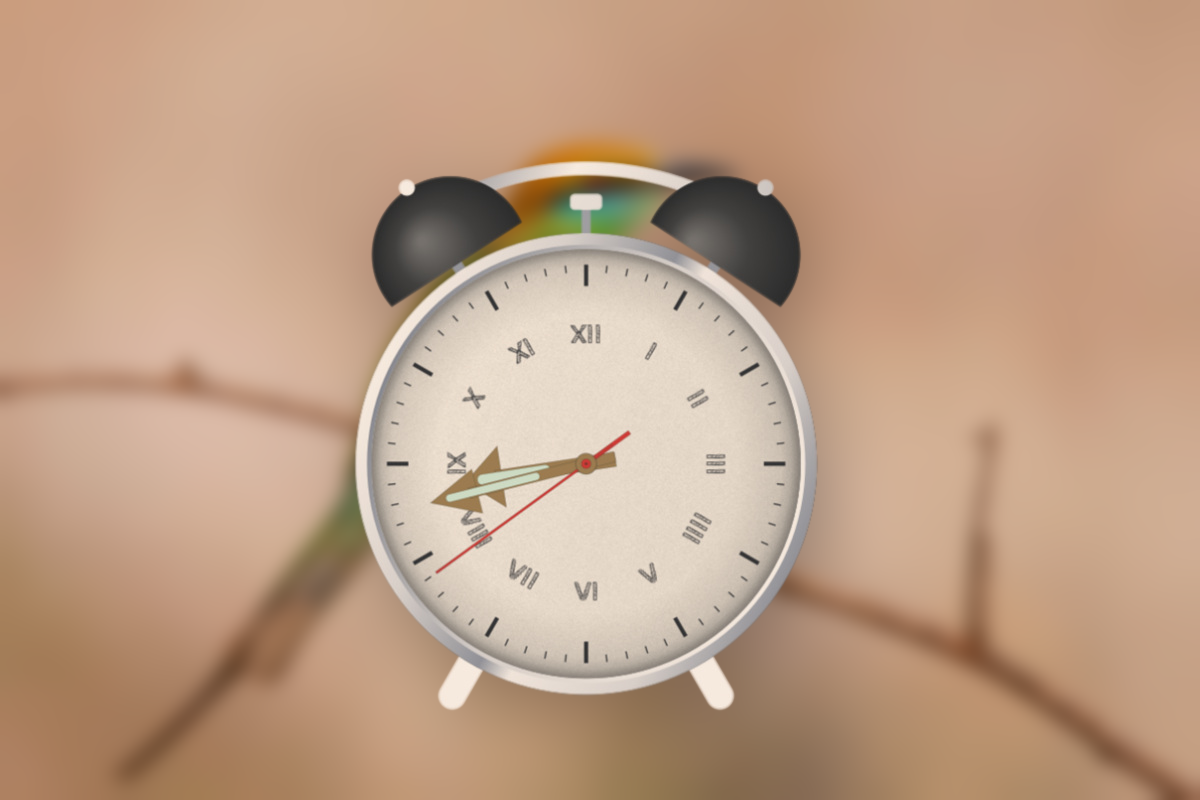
**8:42:39**
